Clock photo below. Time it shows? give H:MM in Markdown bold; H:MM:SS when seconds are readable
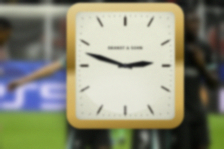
**2:48**
